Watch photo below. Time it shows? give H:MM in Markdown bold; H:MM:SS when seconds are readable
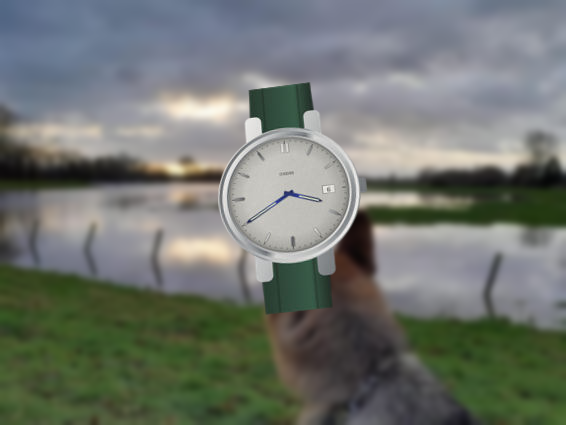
**3:40**
